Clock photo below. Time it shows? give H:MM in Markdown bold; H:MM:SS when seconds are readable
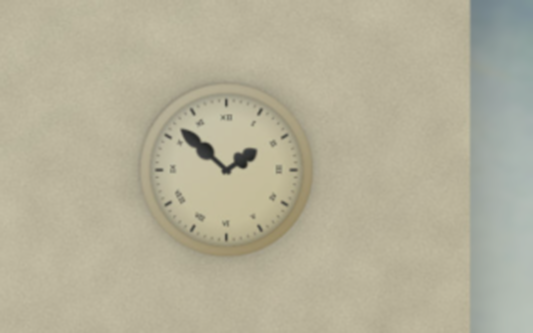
**1:52**
